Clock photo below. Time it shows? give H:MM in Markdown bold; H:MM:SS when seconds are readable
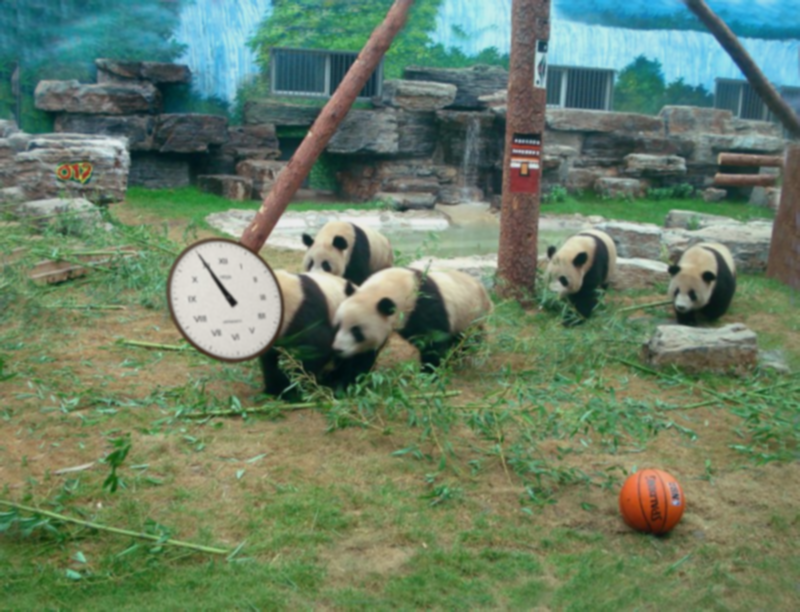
**10:55**
